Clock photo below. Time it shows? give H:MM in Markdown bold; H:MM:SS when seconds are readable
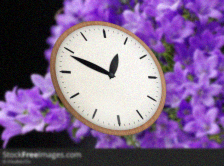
**12:49**
